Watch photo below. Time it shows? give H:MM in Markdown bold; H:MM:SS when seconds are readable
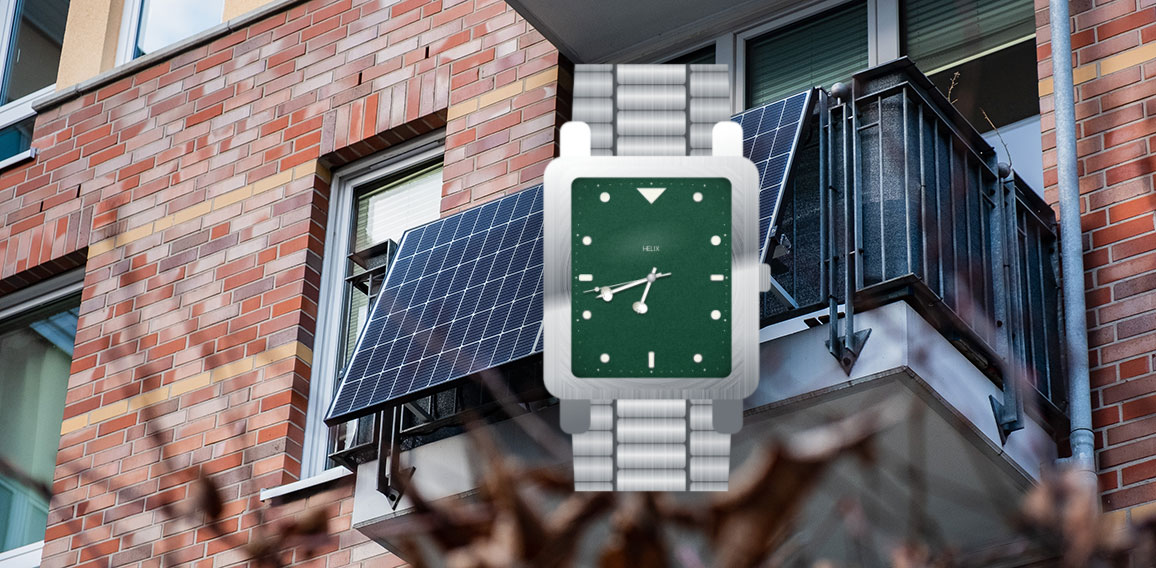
**6:41:43**
